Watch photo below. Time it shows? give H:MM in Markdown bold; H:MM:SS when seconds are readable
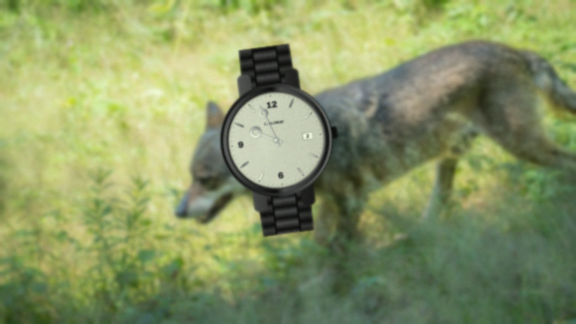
**9:57**
